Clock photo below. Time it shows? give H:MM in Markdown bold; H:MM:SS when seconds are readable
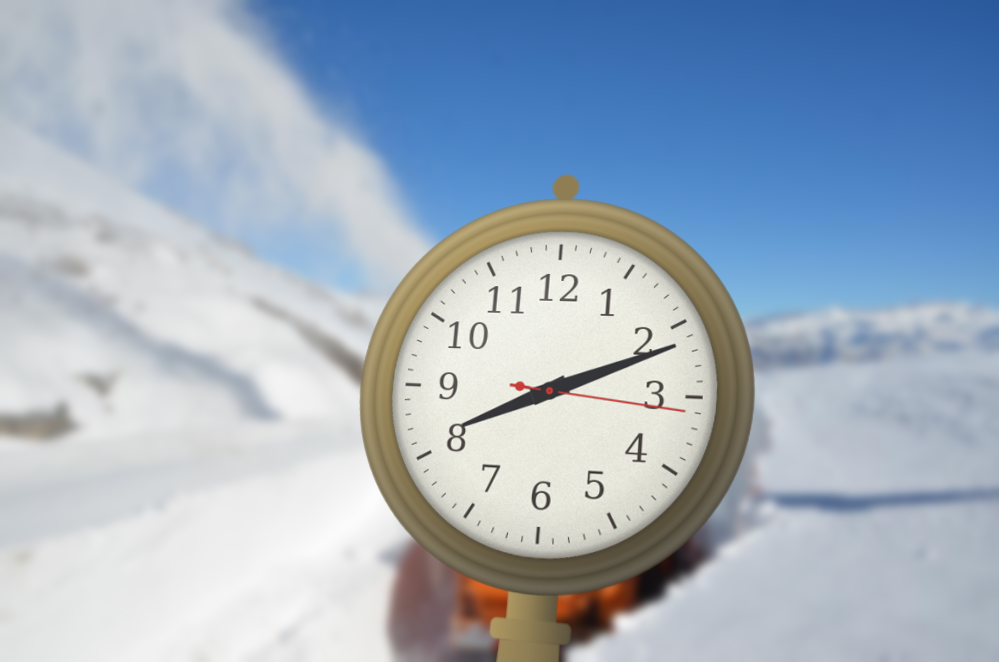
**8:11:16**
